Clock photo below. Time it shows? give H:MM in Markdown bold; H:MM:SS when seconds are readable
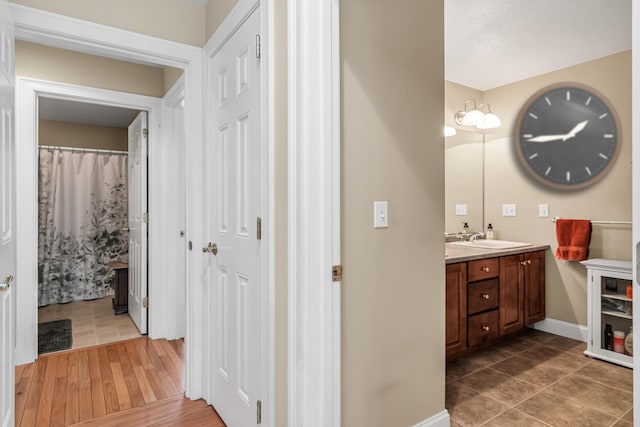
**1:44**
